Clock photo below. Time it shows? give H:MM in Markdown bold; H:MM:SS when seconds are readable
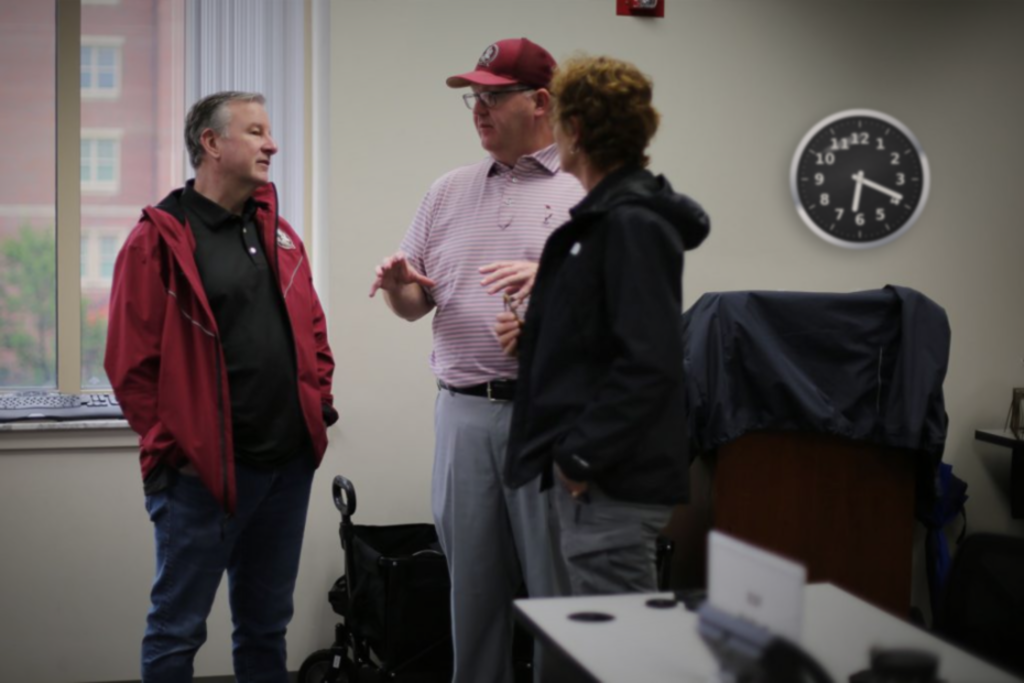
**6:19**
